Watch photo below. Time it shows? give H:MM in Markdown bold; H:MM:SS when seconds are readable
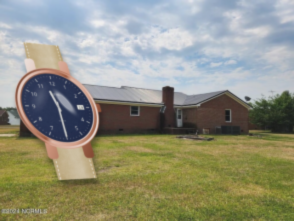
**11:30**
